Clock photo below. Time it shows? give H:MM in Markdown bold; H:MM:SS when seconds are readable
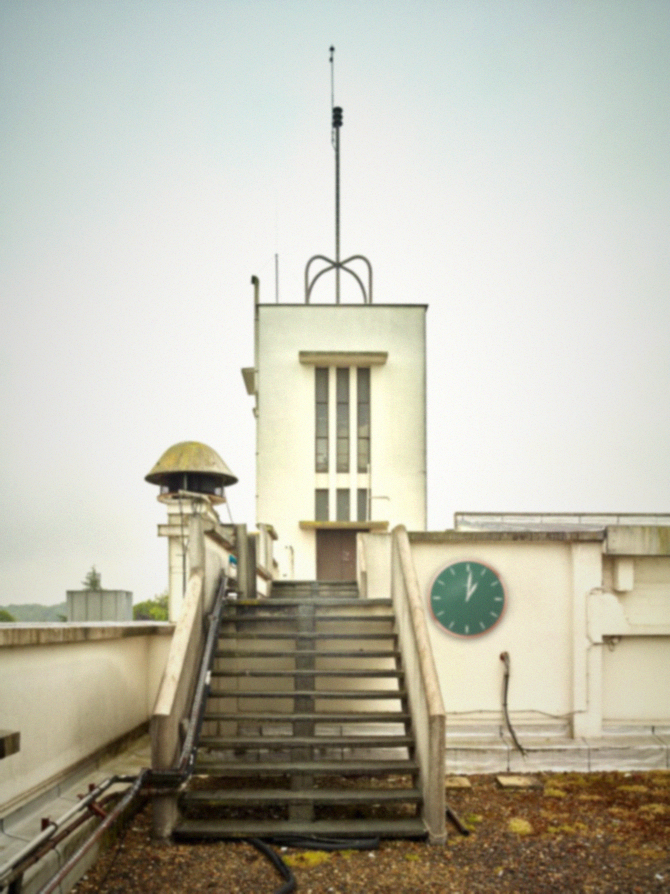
**1:01**
